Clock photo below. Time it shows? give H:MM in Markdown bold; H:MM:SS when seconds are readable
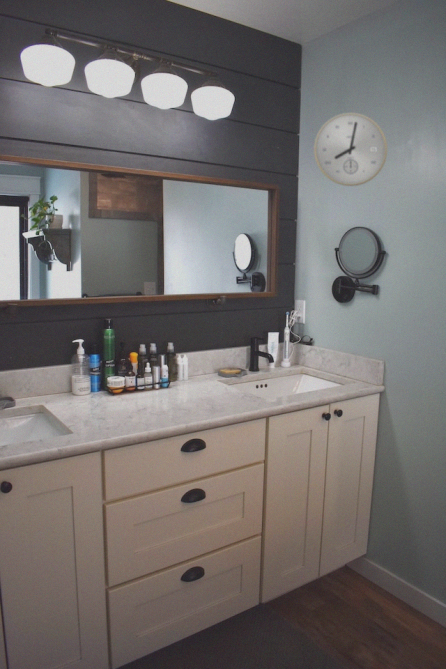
**8:02**
